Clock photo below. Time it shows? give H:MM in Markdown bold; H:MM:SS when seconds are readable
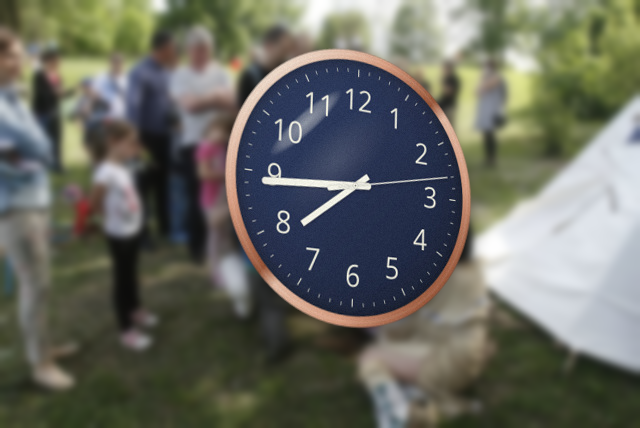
**7:44:13**
